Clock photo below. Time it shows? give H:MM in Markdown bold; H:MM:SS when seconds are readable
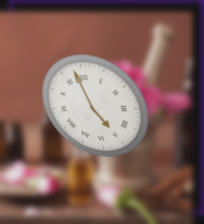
**4:58**
